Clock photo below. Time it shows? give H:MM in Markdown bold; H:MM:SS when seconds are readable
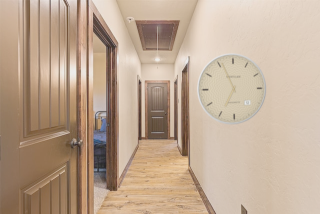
**6:56**
